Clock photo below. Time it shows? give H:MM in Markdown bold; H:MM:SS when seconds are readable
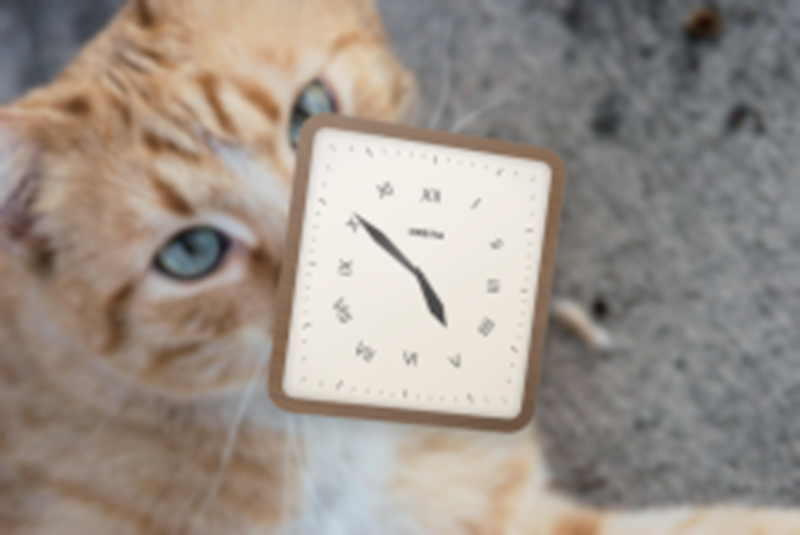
**4:51**
